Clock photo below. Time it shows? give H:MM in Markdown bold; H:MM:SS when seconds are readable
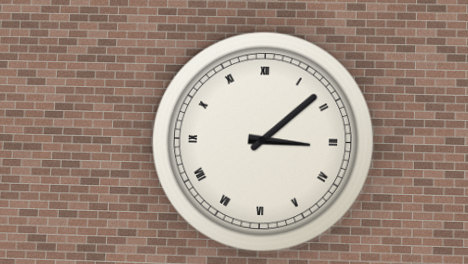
**3:08**
